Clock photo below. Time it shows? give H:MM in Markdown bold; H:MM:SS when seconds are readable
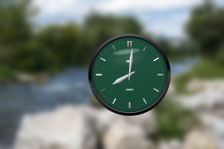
**8:01**
